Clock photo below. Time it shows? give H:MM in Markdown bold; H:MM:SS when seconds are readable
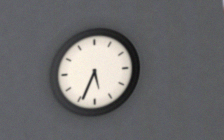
**5:34**
